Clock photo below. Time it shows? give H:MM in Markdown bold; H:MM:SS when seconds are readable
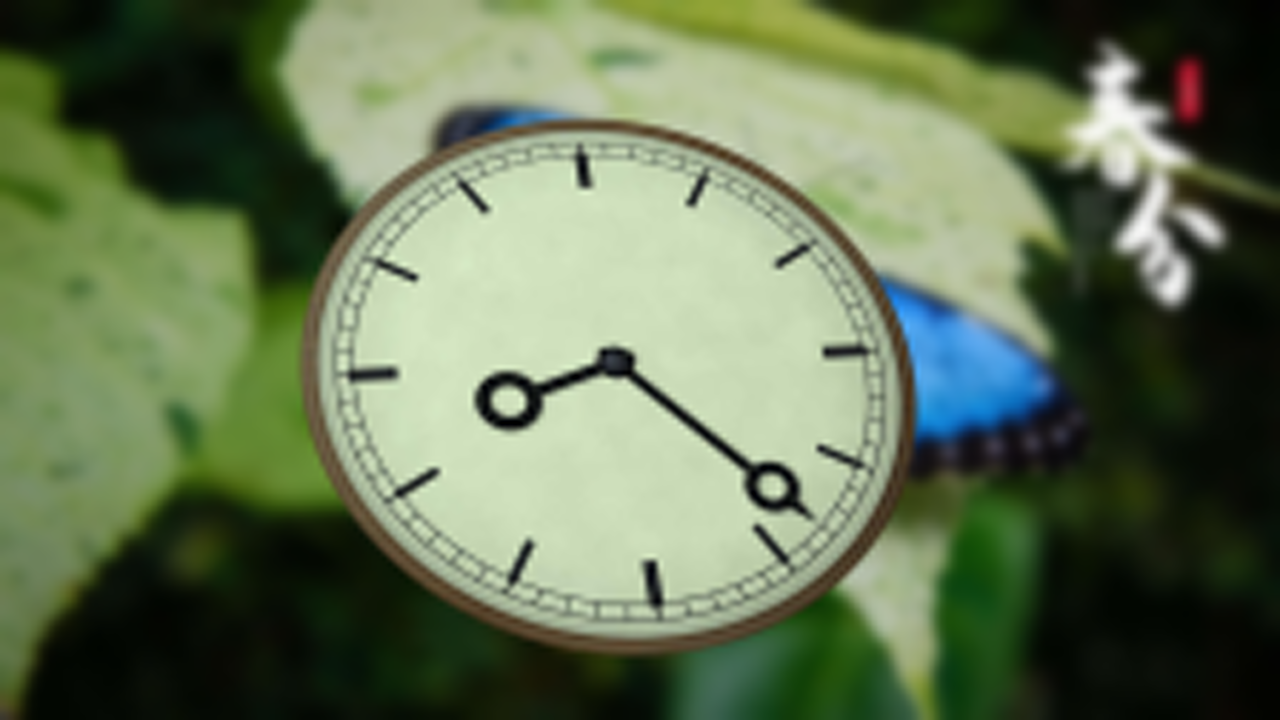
**8:23**
